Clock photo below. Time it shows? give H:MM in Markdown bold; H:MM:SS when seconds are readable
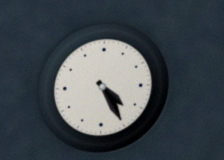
**4:25**
